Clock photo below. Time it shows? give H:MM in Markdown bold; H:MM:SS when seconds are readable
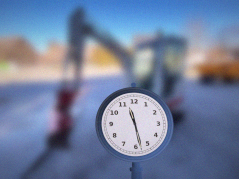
**11:28**
